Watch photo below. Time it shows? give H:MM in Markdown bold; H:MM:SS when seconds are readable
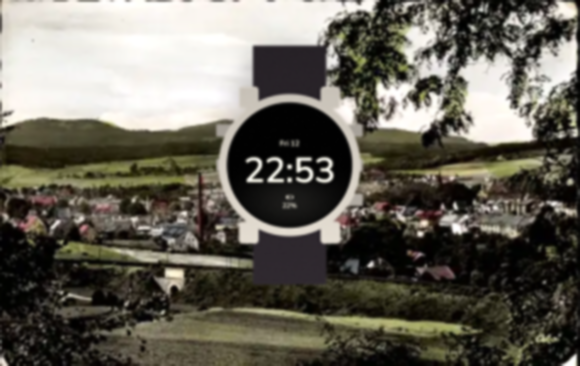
**22:53**
